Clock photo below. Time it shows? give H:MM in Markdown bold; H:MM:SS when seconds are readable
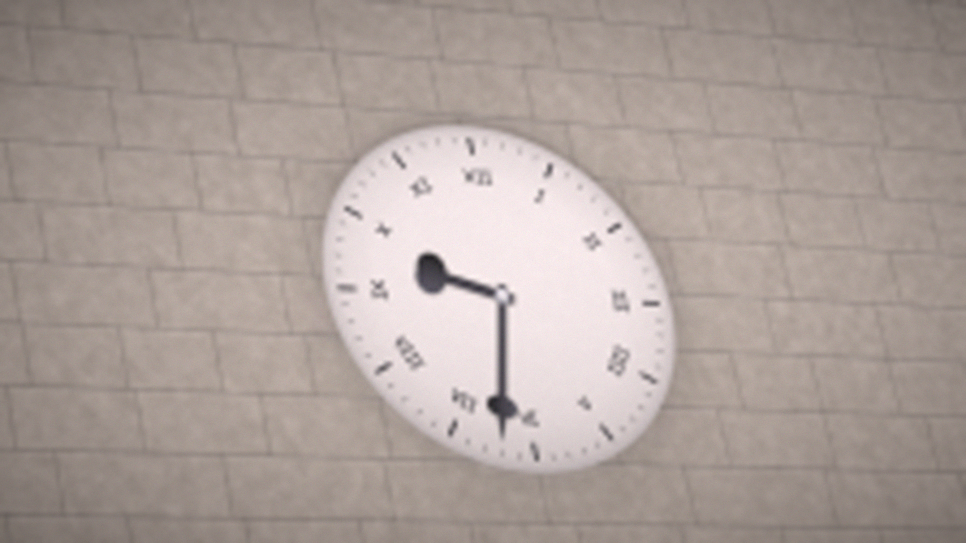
**9:32**
